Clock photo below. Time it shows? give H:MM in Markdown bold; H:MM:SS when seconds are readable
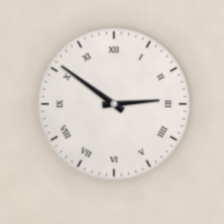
**2:51**
